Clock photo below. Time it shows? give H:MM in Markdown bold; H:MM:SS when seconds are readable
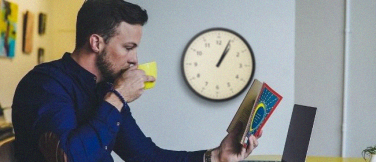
**1:04**
